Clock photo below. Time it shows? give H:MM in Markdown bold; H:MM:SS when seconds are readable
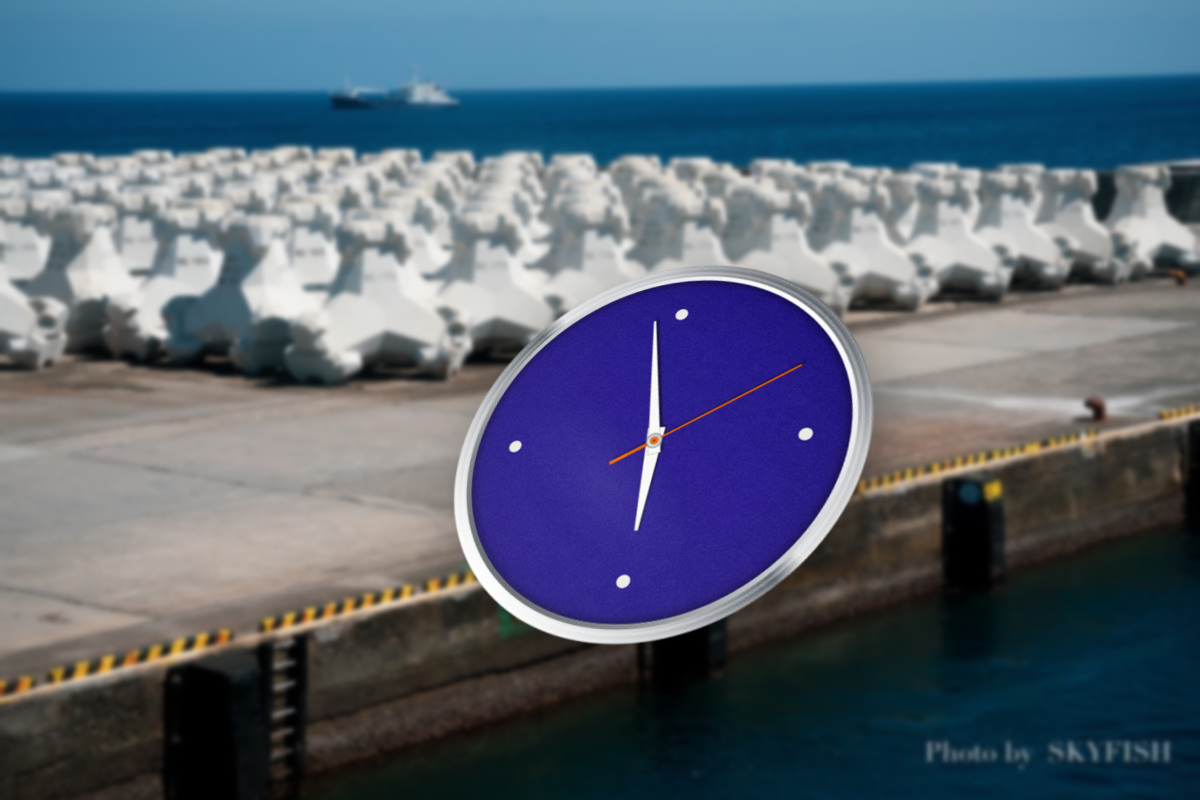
**5:58:10**
